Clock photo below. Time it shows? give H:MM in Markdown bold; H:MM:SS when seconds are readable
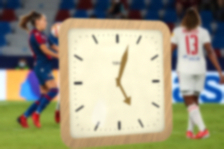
**5:03**
